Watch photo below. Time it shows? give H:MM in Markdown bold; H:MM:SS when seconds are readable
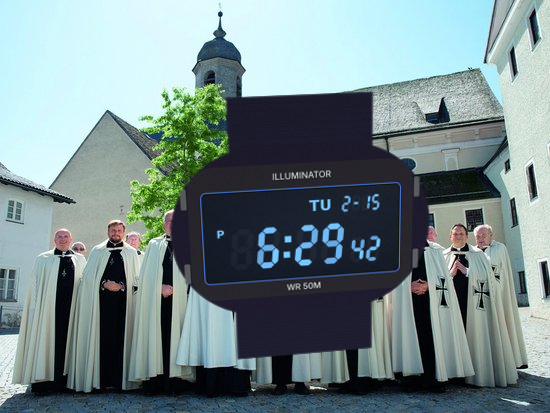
**6:29:42**
